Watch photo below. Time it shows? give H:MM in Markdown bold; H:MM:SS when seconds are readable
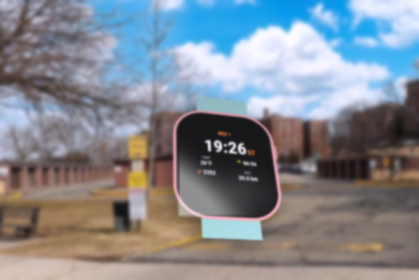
**19:26**
